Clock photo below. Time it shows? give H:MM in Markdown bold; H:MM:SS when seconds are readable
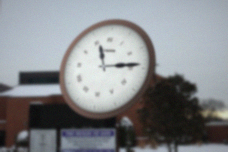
**11:14**
